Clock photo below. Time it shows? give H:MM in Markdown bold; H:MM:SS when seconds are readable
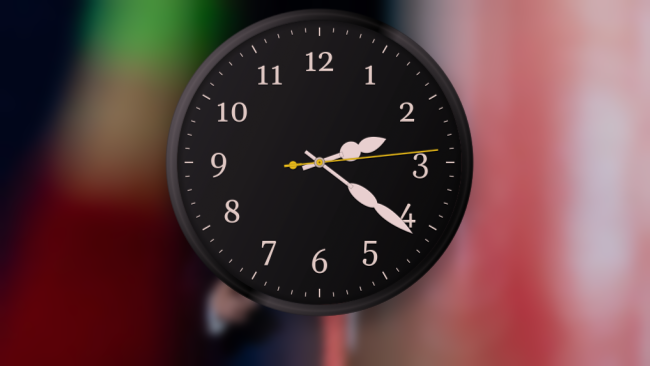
**2:21:14**
